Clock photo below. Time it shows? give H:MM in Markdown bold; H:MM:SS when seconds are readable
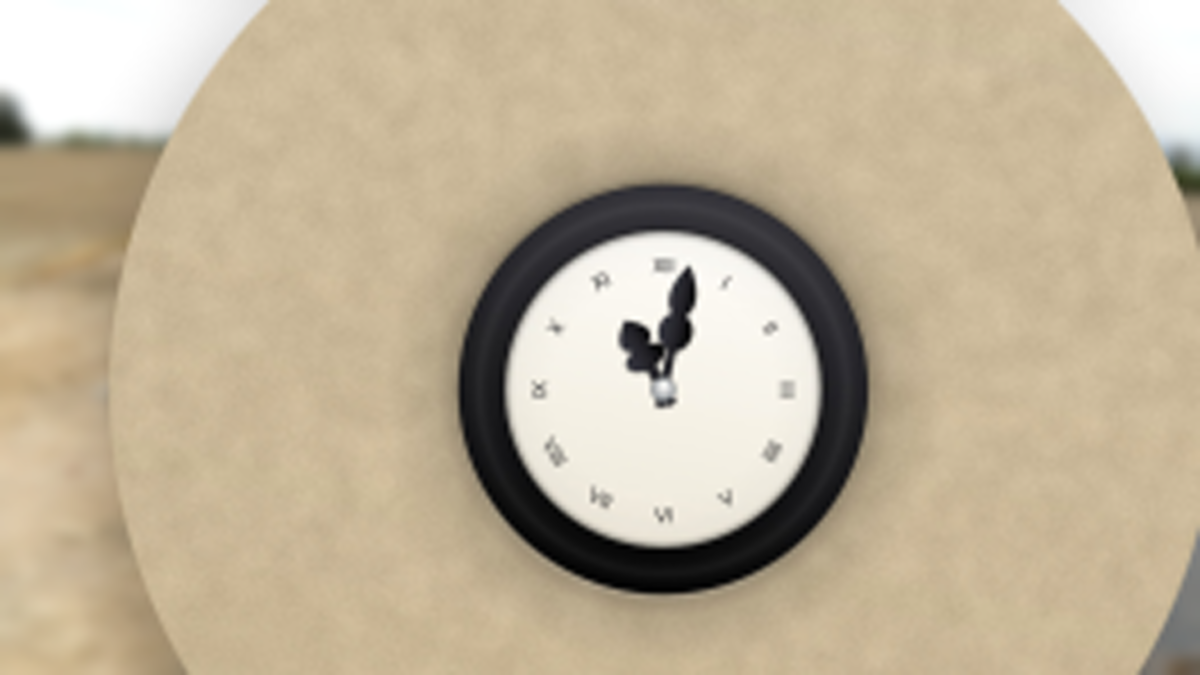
**11:02**
